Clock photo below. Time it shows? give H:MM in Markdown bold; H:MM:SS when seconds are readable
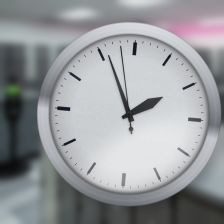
**1:55:58**
